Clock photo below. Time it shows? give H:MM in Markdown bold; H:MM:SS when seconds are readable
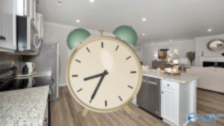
**8:35**
